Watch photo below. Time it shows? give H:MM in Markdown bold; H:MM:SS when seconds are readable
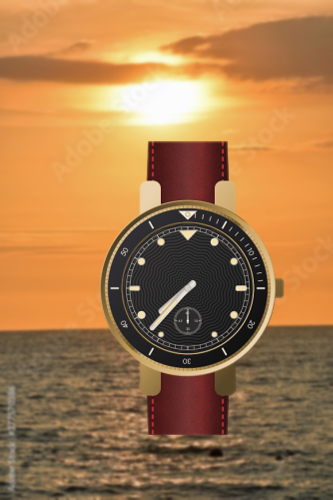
**7:37**
